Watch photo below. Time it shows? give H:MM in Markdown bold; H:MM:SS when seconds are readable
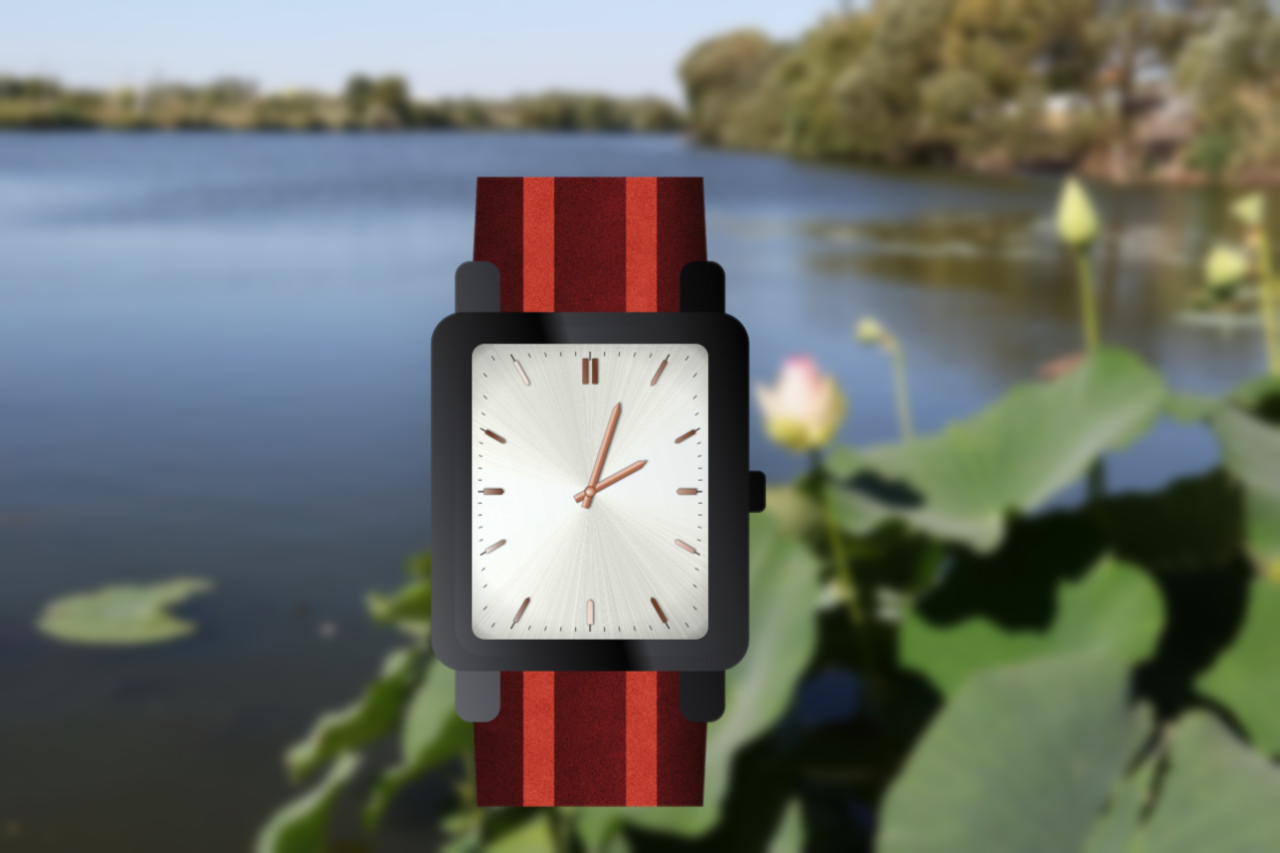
**2:03**
